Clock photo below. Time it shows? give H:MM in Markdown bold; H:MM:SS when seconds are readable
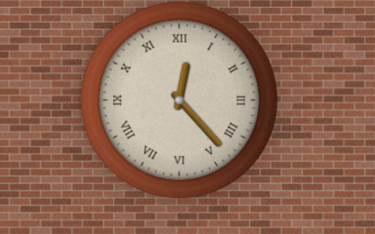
**12:23**
